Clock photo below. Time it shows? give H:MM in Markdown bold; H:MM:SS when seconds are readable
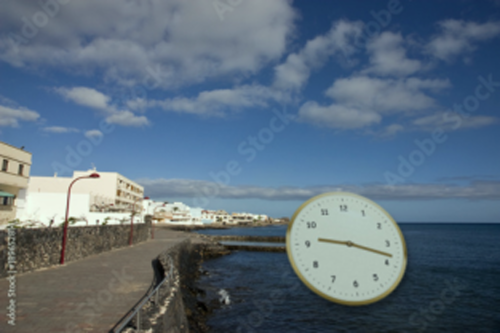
**9:18**
